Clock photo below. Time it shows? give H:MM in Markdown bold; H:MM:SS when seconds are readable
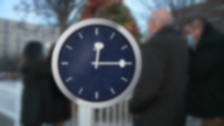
**12:15**
